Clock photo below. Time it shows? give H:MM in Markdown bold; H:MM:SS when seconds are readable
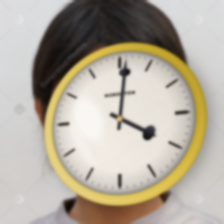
**4:01**
